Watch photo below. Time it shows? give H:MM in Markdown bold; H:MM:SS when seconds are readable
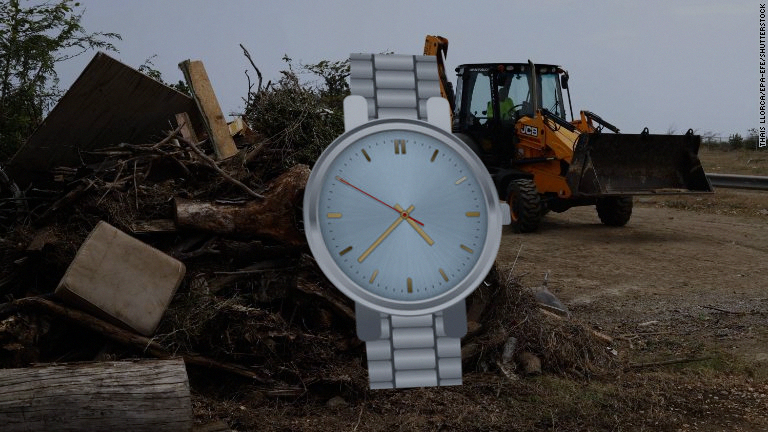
**4:37:50**
